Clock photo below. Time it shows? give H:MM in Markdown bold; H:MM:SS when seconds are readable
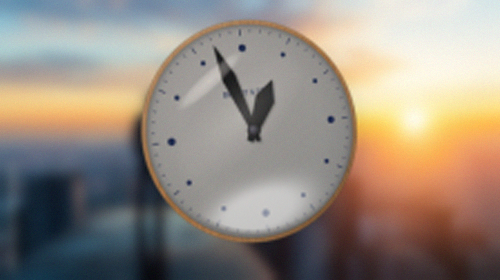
**12:57**
